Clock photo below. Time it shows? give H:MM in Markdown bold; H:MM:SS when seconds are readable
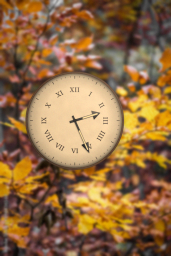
**2:26**
